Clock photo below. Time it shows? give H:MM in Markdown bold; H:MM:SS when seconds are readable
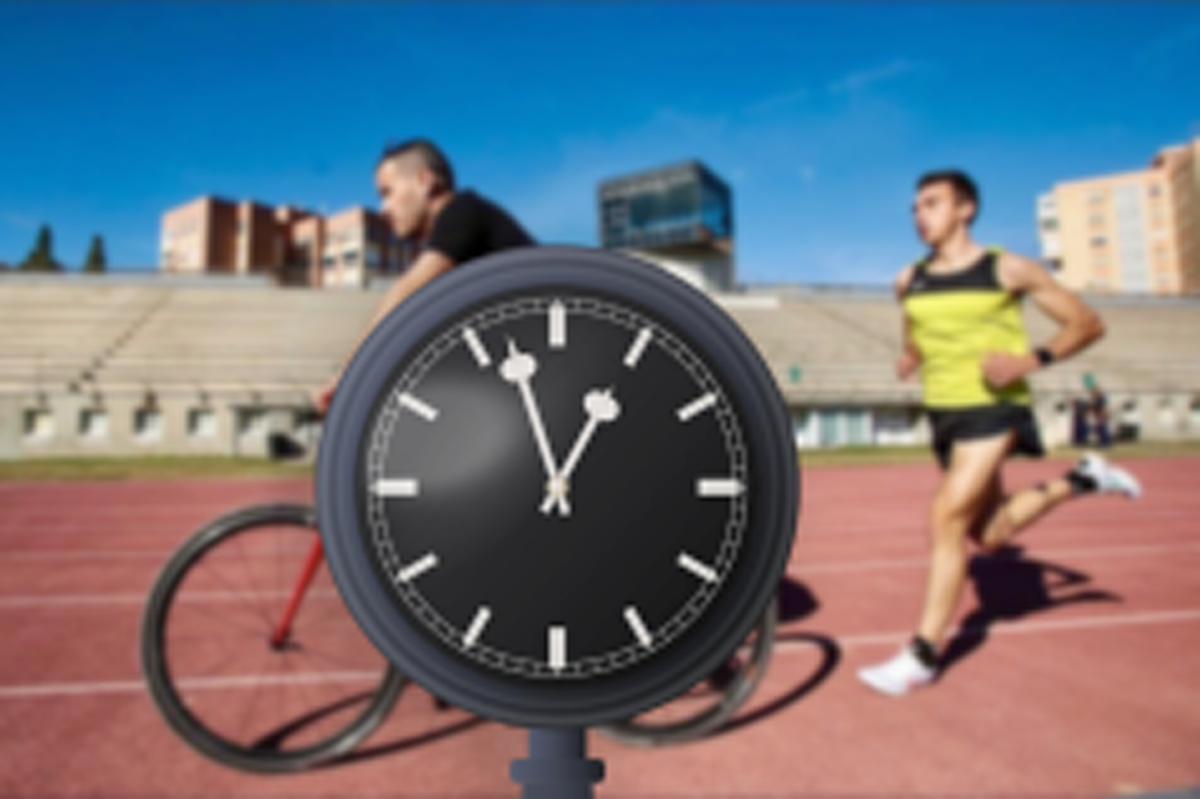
**12:57**
